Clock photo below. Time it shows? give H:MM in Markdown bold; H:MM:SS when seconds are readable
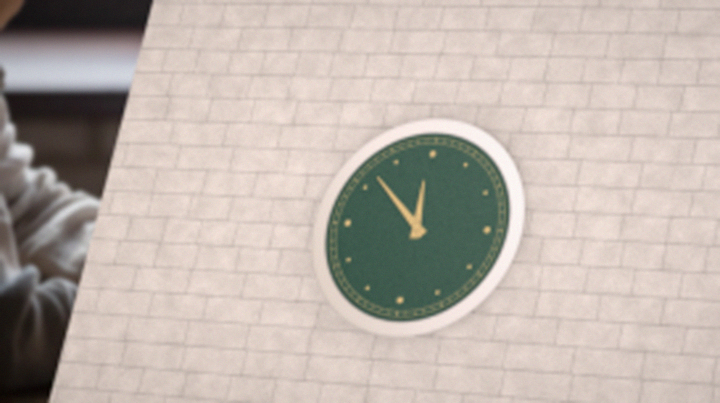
**11:52**
